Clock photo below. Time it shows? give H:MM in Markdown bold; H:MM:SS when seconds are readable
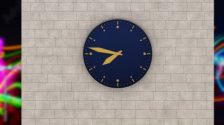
**7:47**
